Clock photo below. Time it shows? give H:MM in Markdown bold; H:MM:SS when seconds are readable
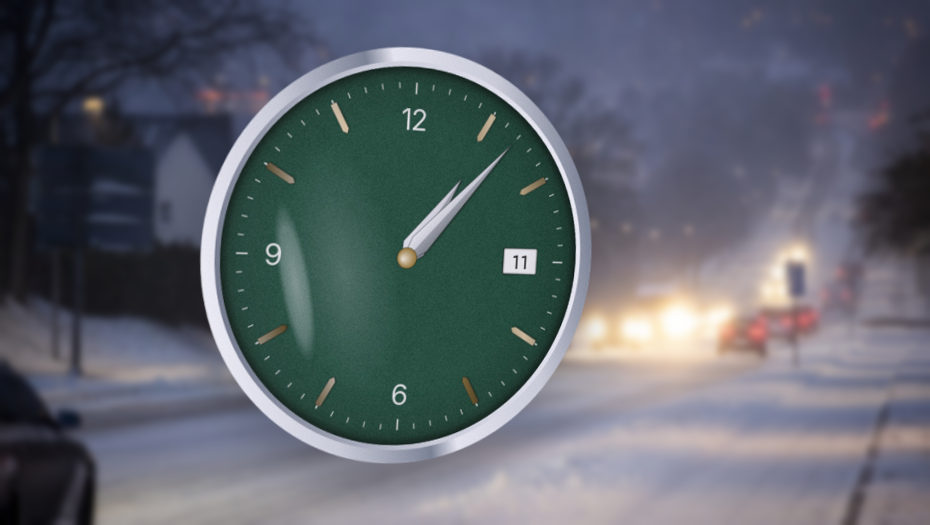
**1:07**
